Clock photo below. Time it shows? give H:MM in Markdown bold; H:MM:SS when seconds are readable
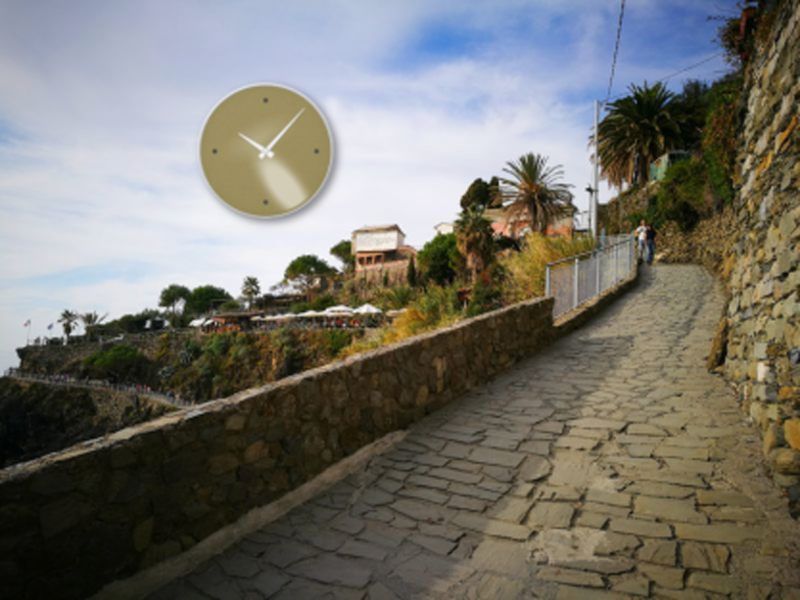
**10:07**
